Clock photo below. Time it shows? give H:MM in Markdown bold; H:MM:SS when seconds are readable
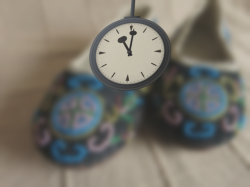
**11:01**
